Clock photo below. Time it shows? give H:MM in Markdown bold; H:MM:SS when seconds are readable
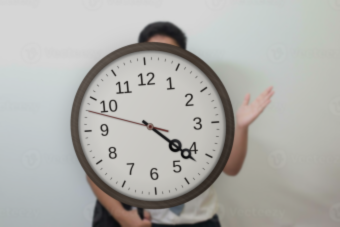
**4:21:48**
